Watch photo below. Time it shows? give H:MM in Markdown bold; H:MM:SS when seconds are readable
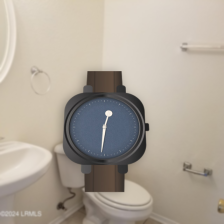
**12:31**
